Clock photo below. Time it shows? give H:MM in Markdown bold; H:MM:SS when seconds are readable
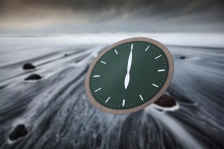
**6:00**
